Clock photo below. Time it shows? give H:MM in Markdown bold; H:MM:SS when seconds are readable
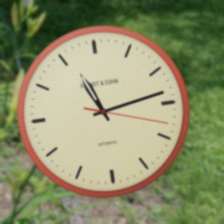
**11:13:18**
